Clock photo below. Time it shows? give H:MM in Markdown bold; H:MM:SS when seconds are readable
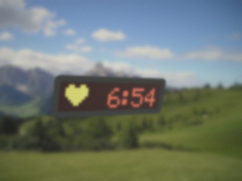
**6:54**
